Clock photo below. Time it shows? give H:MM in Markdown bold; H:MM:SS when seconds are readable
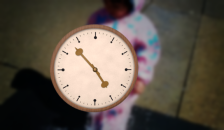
**4:53**
